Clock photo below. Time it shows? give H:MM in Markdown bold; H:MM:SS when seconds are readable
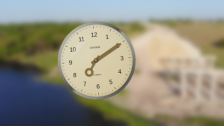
**7:10**
